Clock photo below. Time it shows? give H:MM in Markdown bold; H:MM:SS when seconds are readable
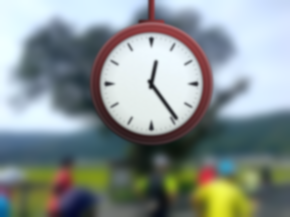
**12:24**
